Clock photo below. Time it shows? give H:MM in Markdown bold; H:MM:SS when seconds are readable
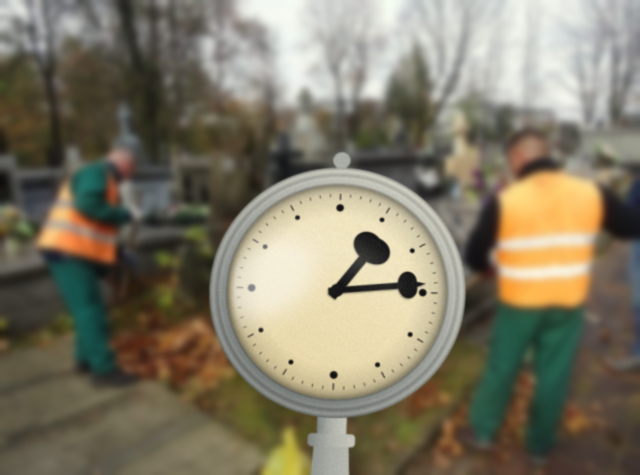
**1:14**
